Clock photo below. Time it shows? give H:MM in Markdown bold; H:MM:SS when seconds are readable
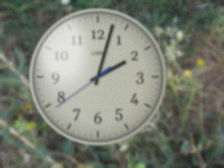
**2:02:39**
